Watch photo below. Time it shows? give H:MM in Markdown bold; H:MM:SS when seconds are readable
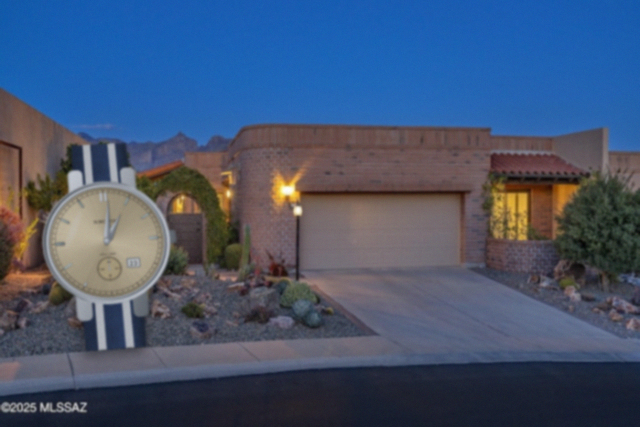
**1:01**
